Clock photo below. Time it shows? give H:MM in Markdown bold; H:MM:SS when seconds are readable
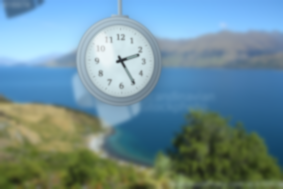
**2:25**
